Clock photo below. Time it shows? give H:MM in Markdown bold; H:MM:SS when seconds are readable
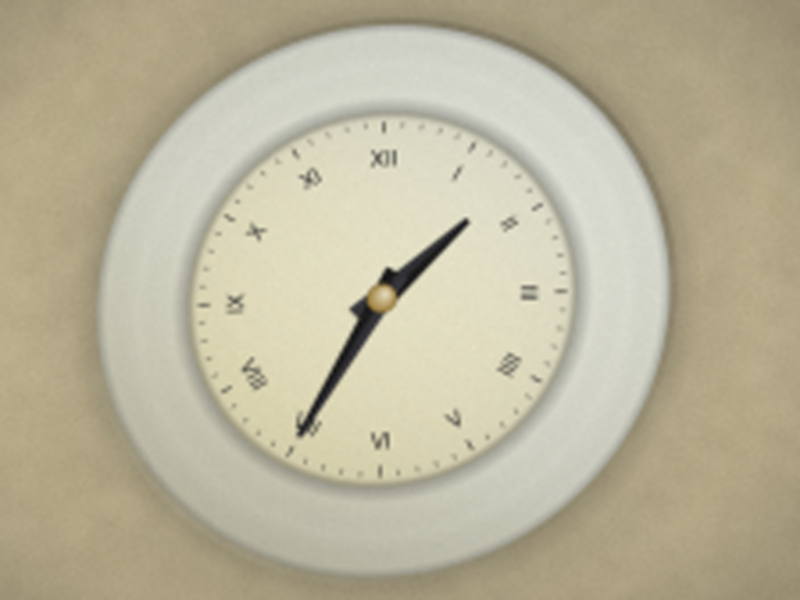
**1:35**
